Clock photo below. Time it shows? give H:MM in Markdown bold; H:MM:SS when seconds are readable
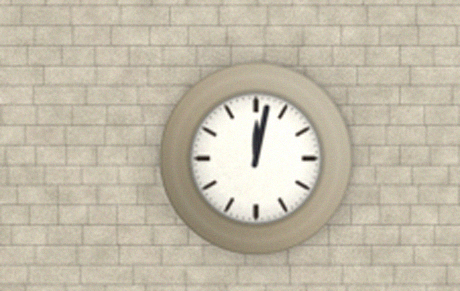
**12:02**
